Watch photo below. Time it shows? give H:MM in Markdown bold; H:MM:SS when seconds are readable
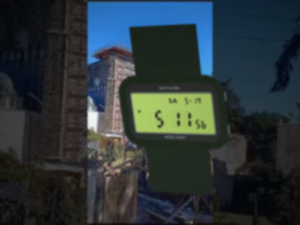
**5:11**
